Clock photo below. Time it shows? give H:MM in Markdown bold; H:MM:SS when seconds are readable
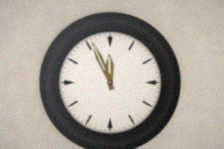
**11:56**
